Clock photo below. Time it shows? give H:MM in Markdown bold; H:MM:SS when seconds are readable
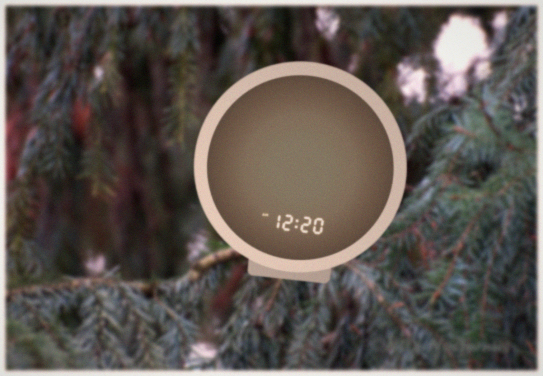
**12:20**
